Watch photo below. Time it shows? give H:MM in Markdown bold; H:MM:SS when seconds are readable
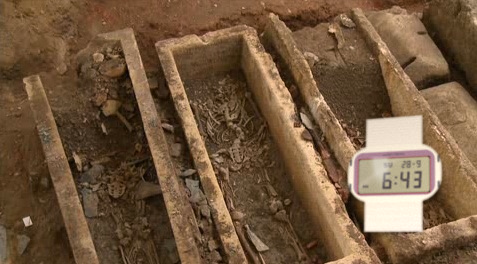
**6:43**
